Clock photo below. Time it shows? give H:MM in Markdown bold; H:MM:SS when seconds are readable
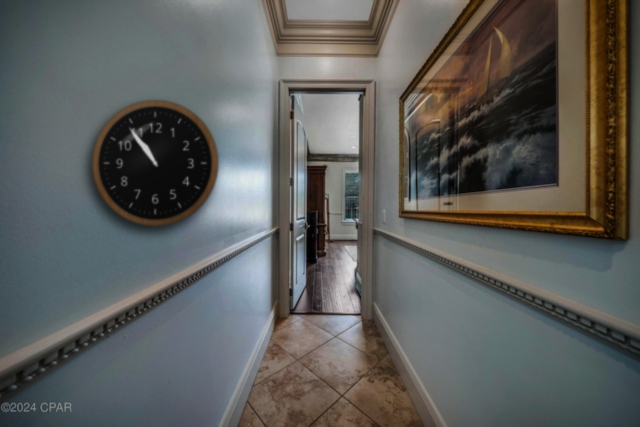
**10:54**
